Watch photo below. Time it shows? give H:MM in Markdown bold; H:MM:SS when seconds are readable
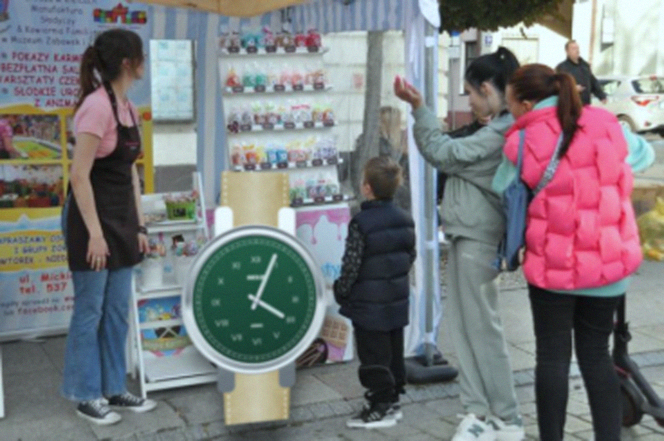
**4:04**
